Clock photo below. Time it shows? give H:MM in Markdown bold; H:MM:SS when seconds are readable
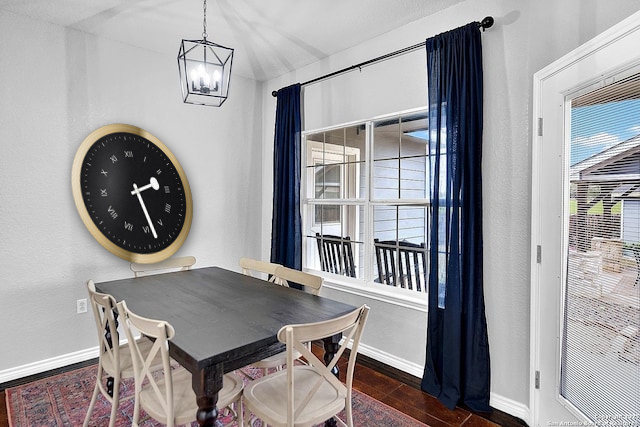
**2:28**
